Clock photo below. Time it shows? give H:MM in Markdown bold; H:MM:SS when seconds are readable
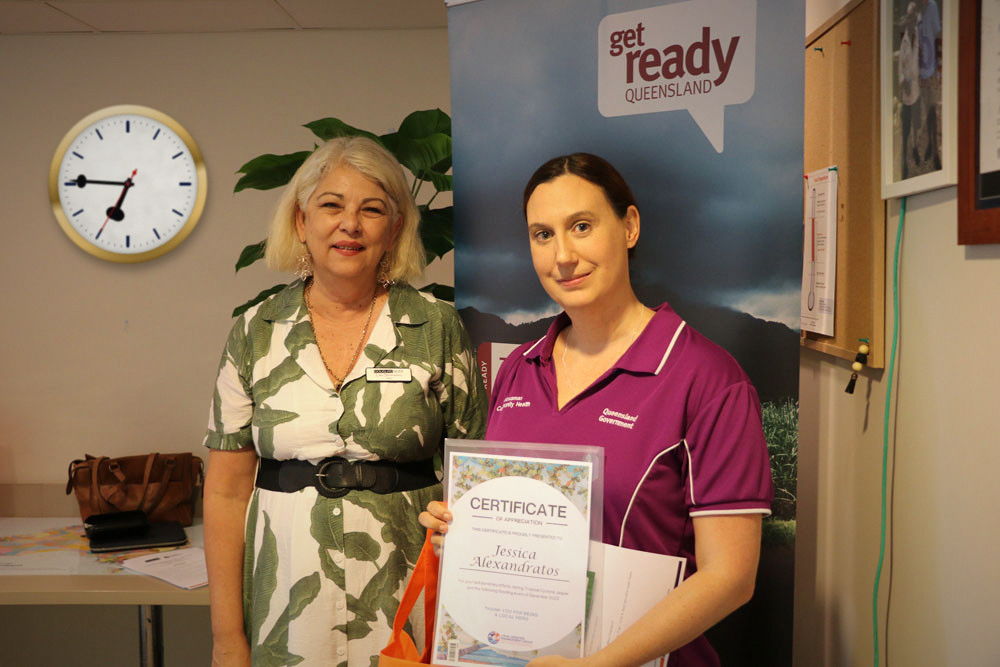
**6:45:35**
